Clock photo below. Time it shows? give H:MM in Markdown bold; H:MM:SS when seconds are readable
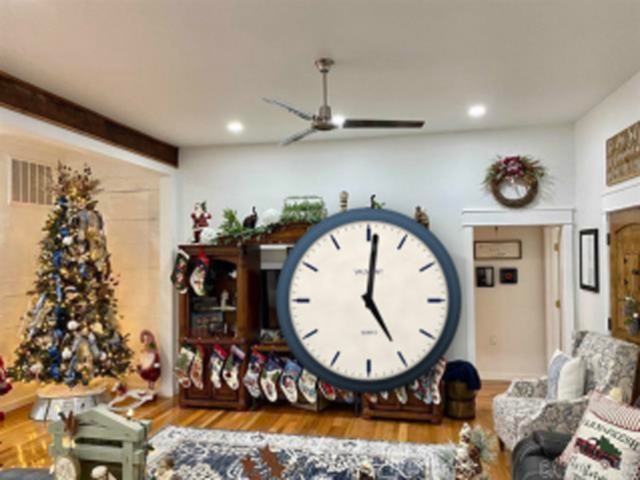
**5:01**
